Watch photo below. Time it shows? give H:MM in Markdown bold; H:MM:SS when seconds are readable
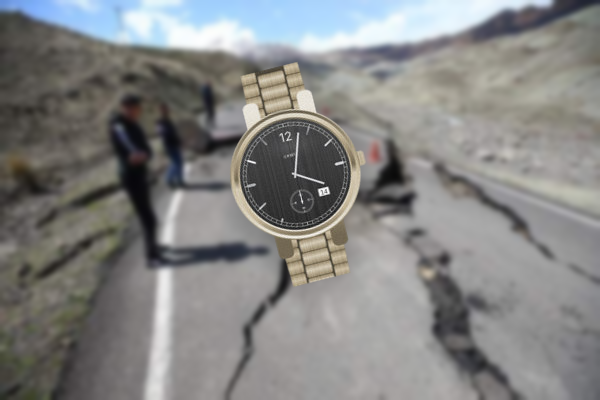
**4:03**
